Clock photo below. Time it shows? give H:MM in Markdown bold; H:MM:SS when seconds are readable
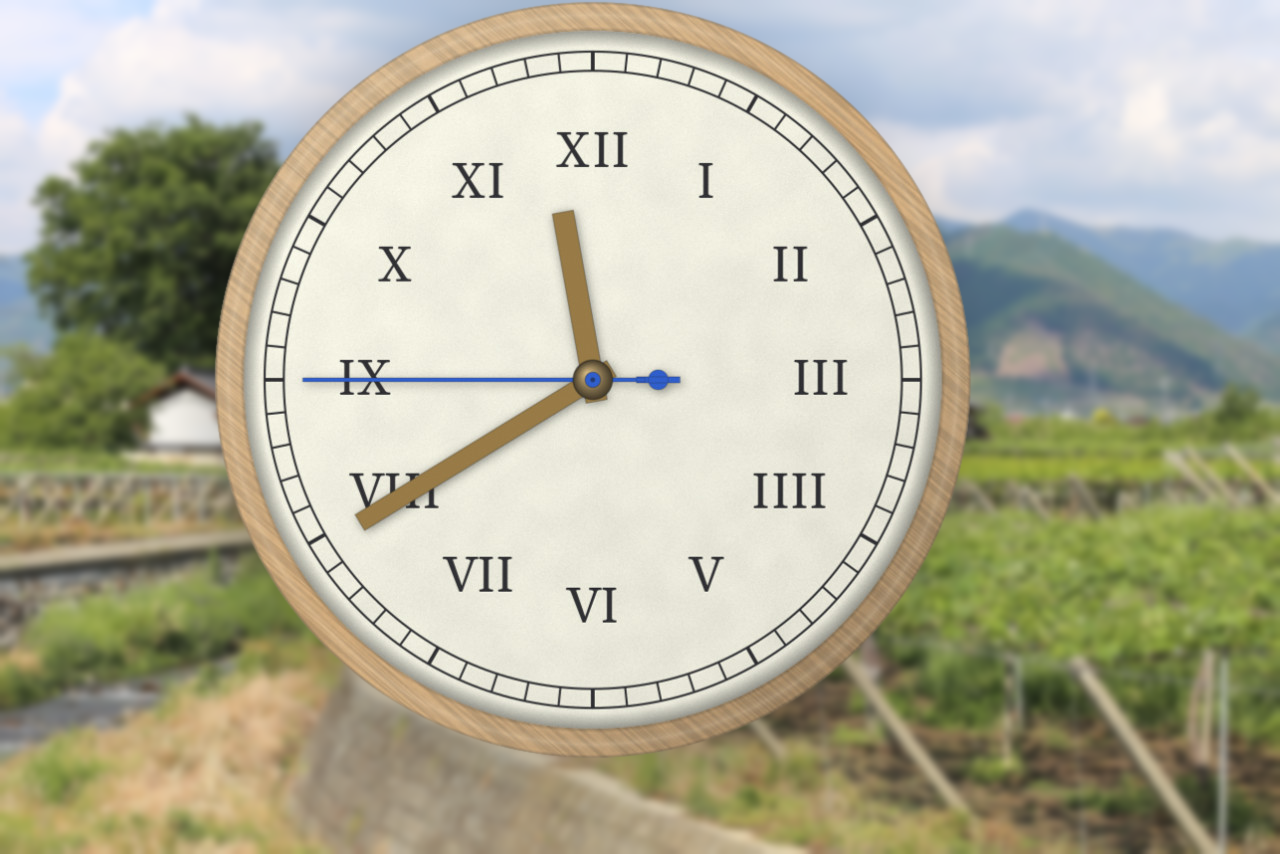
**11:39:45**
